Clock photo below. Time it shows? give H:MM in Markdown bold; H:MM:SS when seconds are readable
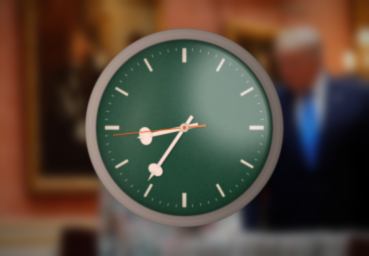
**8:35:44**
